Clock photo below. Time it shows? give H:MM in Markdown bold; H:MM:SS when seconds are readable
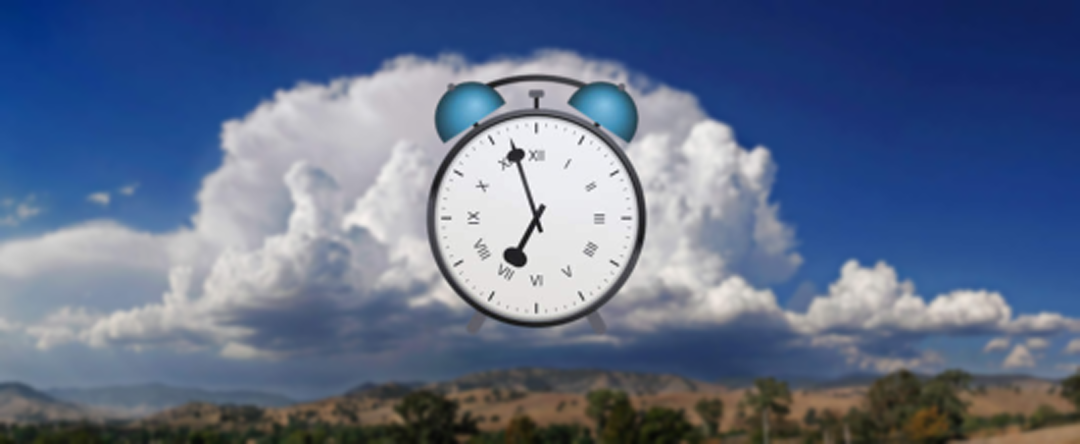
**6:57**
